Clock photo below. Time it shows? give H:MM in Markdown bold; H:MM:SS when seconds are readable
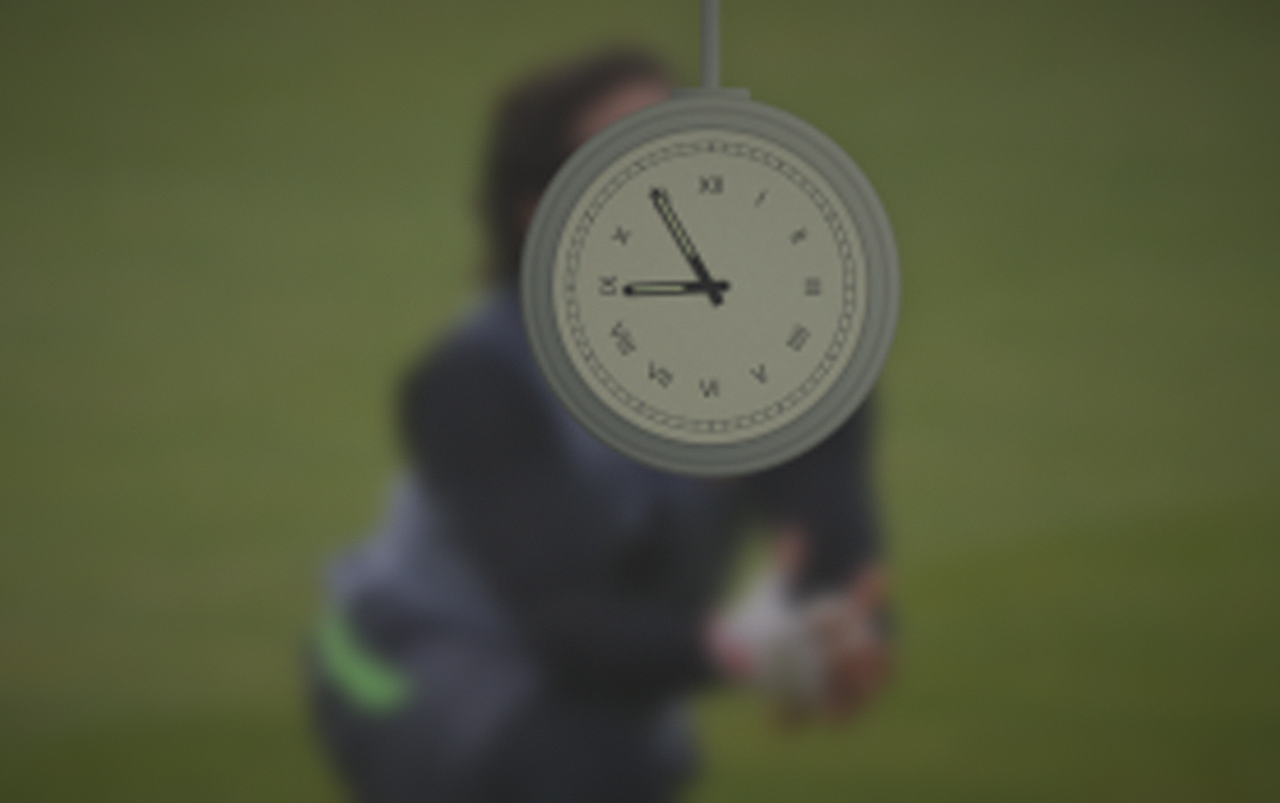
**8:55**
